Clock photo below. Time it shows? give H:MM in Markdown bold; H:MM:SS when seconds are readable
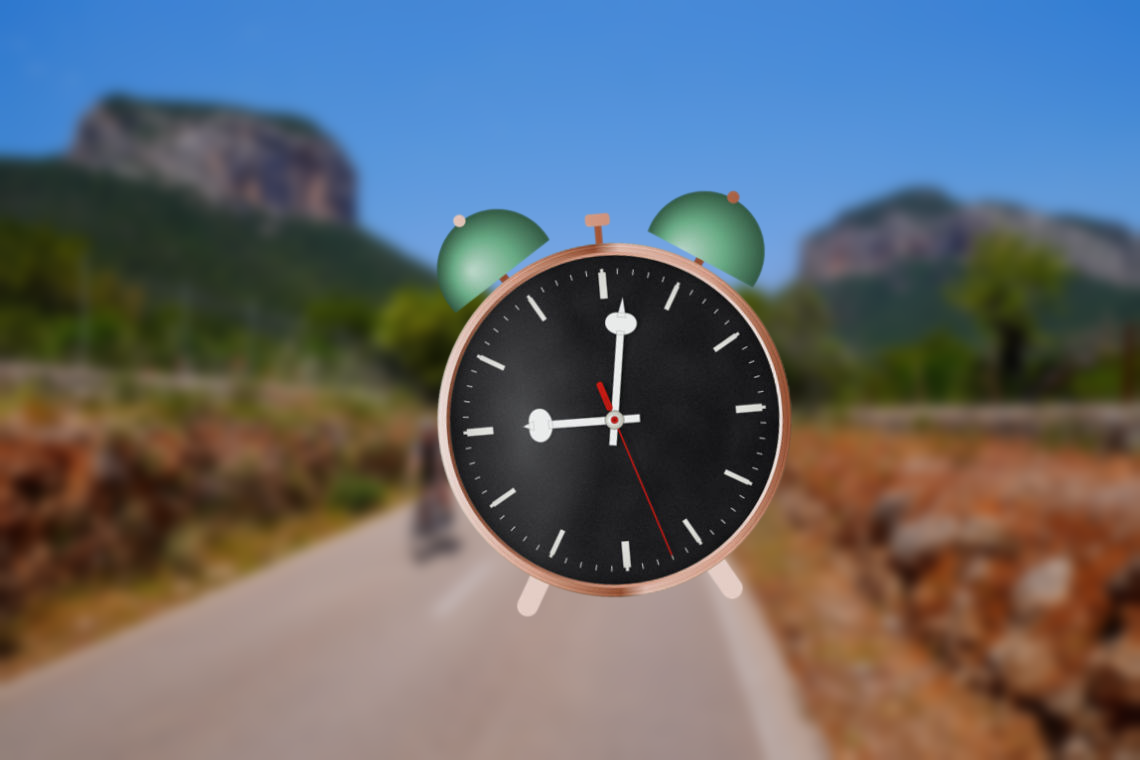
**9:01:27**
